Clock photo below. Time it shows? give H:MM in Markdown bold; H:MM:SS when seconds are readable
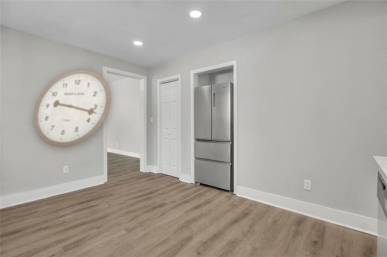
**9:17**
